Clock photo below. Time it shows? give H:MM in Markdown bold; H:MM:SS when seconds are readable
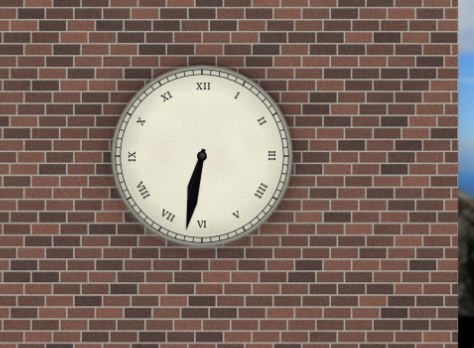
**6:32**
